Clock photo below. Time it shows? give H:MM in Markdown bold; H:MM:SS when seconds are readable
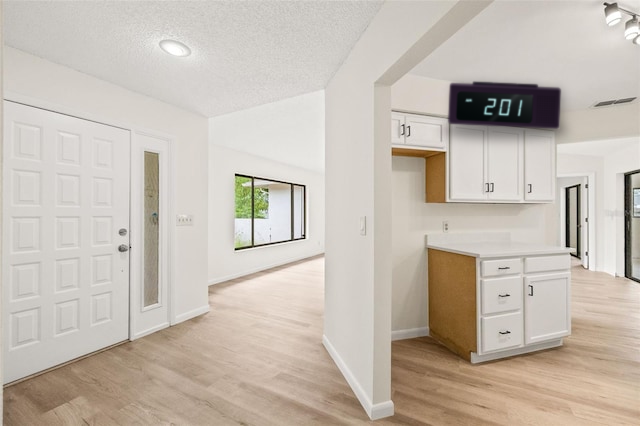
**2:01**
